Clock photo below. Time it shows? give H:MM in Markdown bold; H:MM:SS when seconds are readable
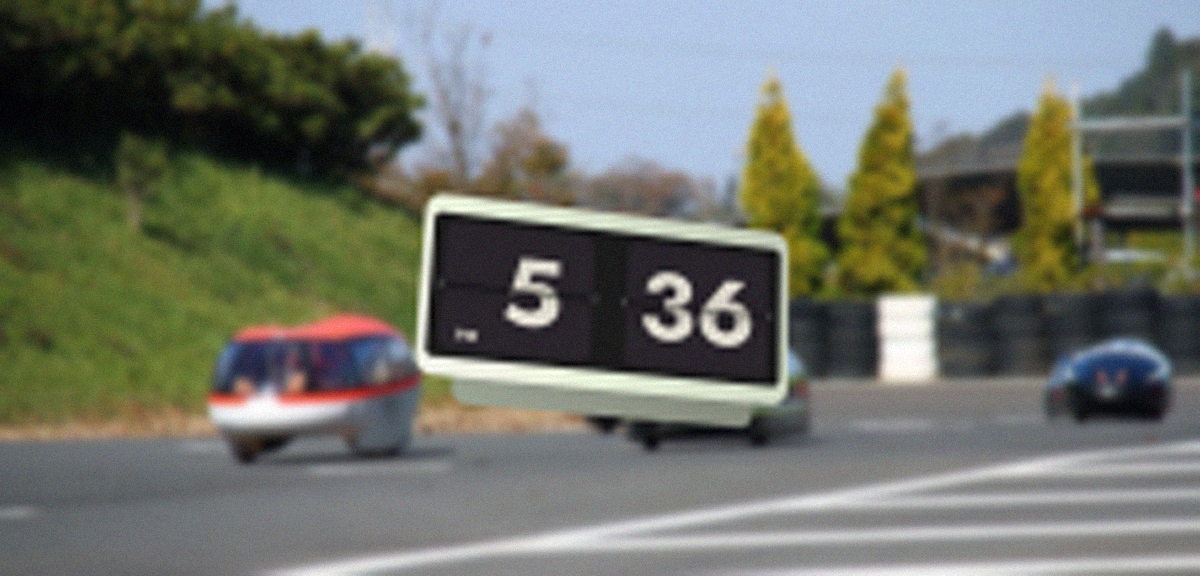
**5:36**
